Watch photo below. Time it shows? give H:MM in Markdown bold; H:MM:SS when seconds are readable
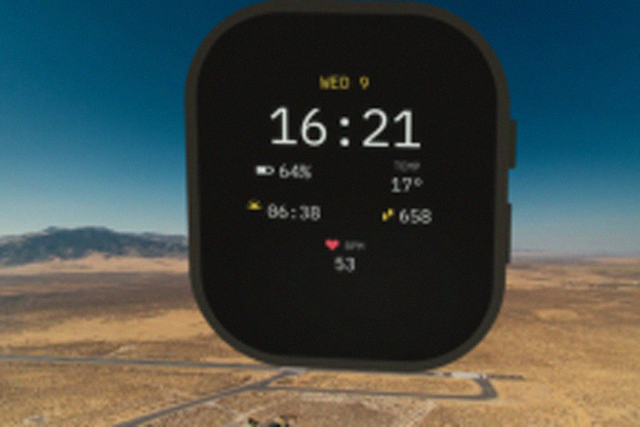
**16:21**
